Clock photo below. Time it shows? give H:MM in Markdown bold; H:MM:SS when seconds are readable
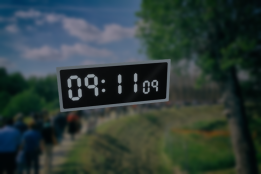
**9:11:09**
